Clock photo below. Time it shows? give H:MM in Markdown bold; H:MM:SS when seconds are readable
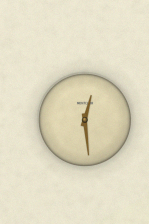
**12:29**
